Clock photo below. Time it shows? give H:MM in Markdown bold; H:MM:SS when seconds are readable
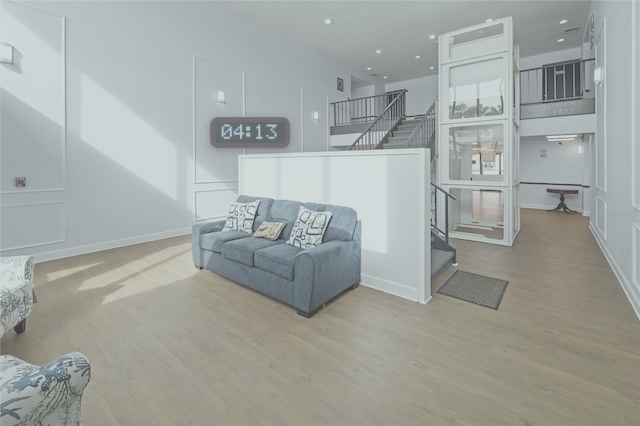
**4:13**
